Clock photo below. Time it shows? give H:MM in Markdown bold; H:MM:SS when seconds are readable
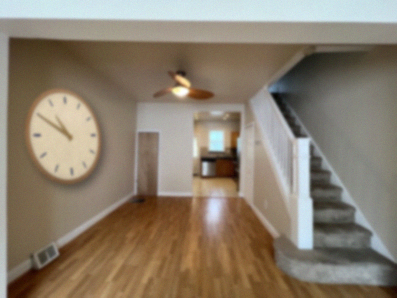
**10:50**
